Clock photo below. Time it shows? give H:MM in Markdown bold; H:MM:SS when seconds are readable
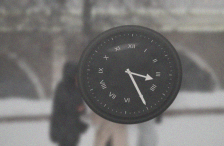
**3:25**
